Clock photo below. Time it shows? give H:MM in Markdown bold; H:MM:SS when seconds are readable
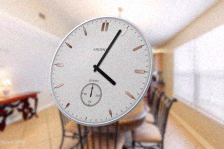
**4:04**
